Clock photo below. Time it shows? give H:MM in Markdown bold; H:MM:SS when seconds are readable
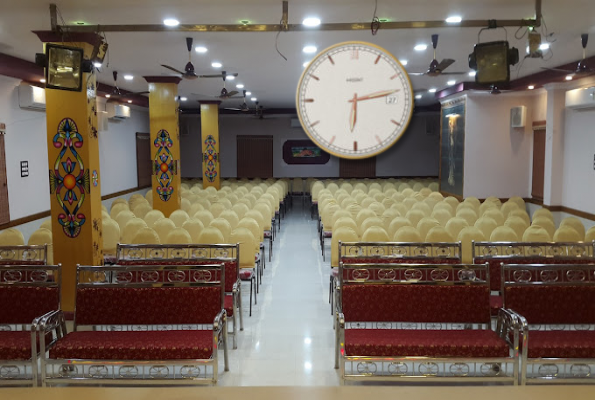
**6:13**
